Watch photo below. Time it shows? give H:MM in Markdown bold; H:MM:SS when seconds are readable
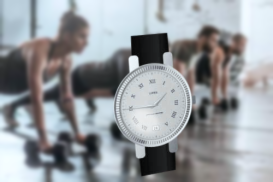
**1:45**
